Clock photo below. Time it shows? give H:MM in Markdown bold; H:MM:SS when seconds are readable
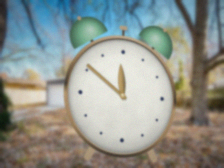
**11:51**
